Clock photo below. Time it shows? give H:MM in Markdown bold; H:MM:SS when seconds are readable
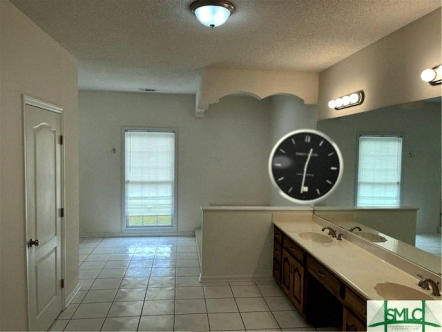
**12:31**
